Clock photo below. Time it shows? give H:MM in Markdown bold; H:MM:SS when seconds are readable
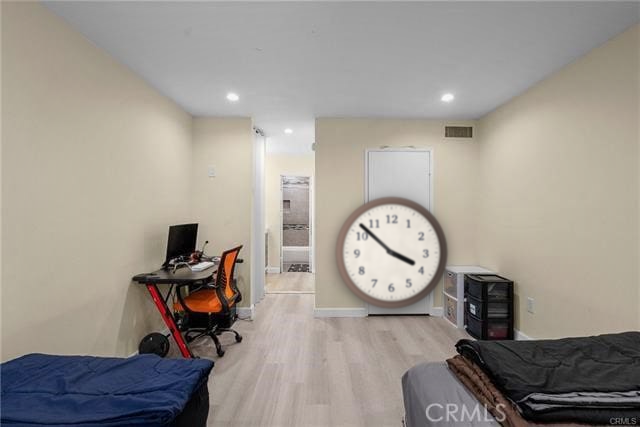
**3:52**
